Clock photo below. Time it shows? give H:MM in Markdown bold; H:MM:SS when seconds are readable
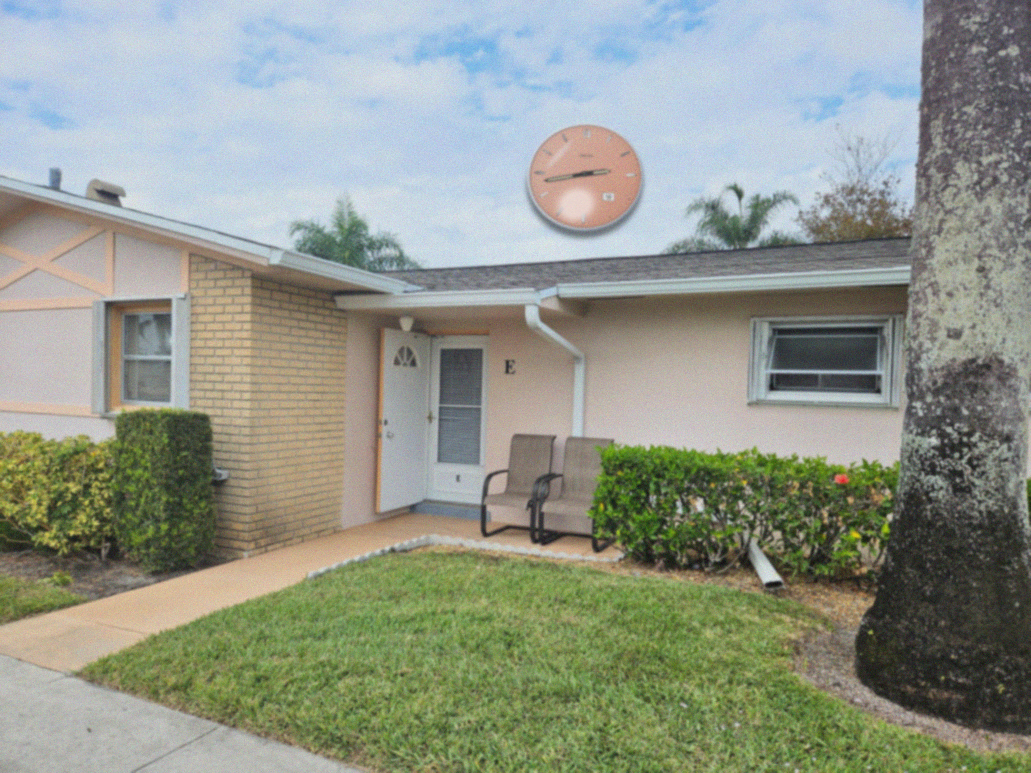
**2:43**
